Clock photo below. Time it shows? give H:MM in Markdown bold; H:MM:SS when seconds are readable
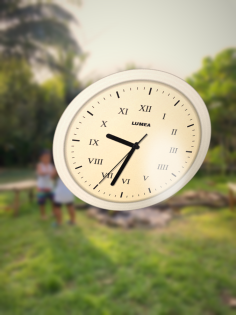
**9:32:35**
